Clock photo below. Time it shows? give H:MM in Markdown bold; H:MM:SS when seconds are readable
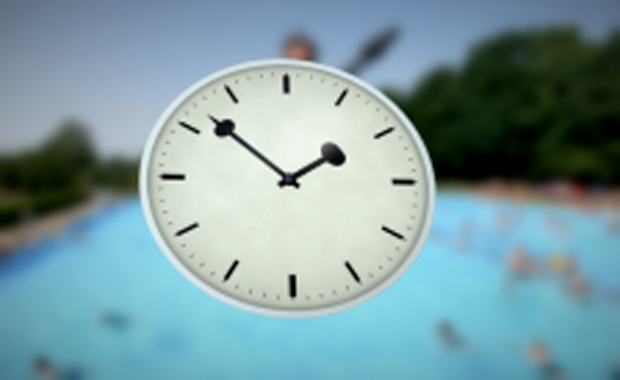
**1:52**
